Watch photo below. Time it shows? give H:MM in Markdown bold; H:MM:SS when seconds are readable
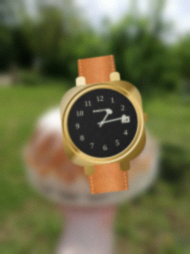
**1:14**
